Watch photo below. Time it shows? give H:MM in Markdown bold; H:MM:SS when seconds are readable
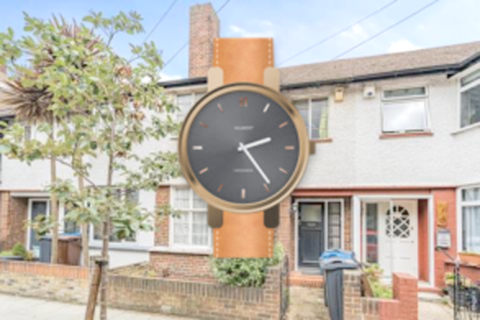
**2:24**
